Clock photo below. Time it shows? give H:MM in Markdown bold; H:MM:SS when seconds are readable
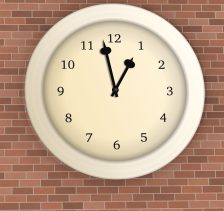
**12:58**
